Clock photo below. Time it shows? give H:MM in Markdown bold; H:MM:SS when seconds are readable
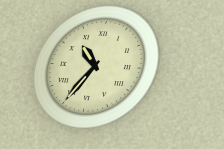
**10:35**
